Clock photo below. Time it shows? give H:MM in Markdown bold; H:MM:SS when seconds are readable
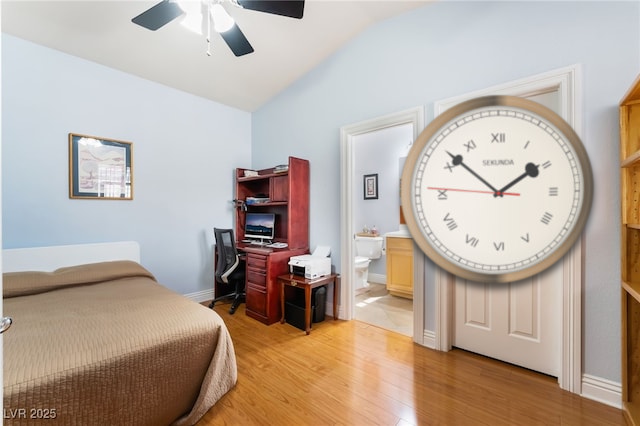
**1:51:46**
